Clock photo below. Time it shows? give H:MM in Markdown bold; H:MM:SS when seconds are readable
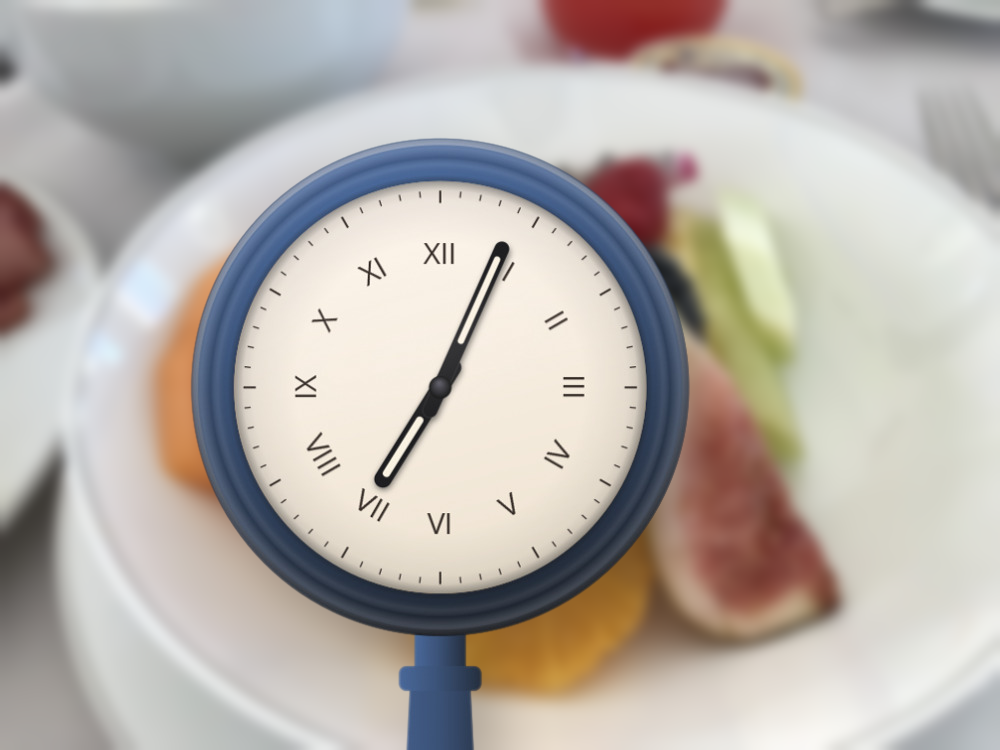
**7:04**
